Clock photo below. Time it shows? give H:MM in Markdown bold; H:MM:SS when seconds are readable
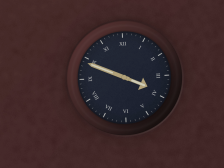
**3:49**
